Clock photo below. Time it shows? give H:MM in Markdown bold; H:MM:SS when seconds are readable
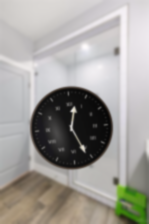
**12:26**
